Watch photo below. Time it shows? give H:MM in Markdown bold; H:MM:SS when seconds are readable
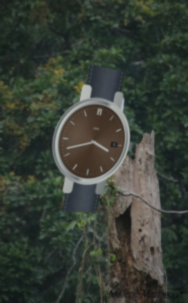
**3:42**
